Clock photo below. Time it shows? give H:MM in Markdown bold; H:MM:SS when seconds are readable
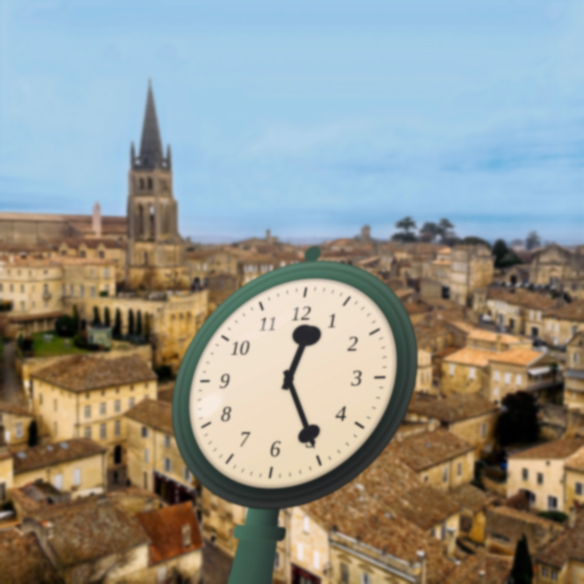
**12:25**
